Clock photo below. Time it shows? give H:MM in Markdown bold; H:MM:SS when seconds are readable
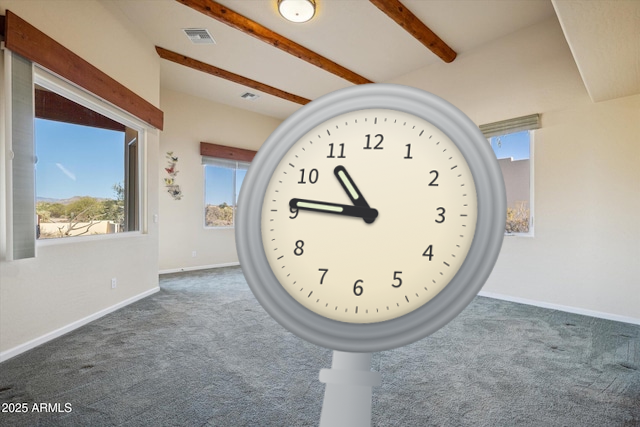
**10:46**
